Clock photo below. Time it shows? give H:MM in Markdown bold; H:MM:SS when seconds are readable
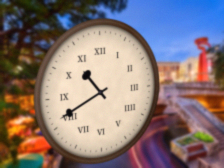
**10:41**
